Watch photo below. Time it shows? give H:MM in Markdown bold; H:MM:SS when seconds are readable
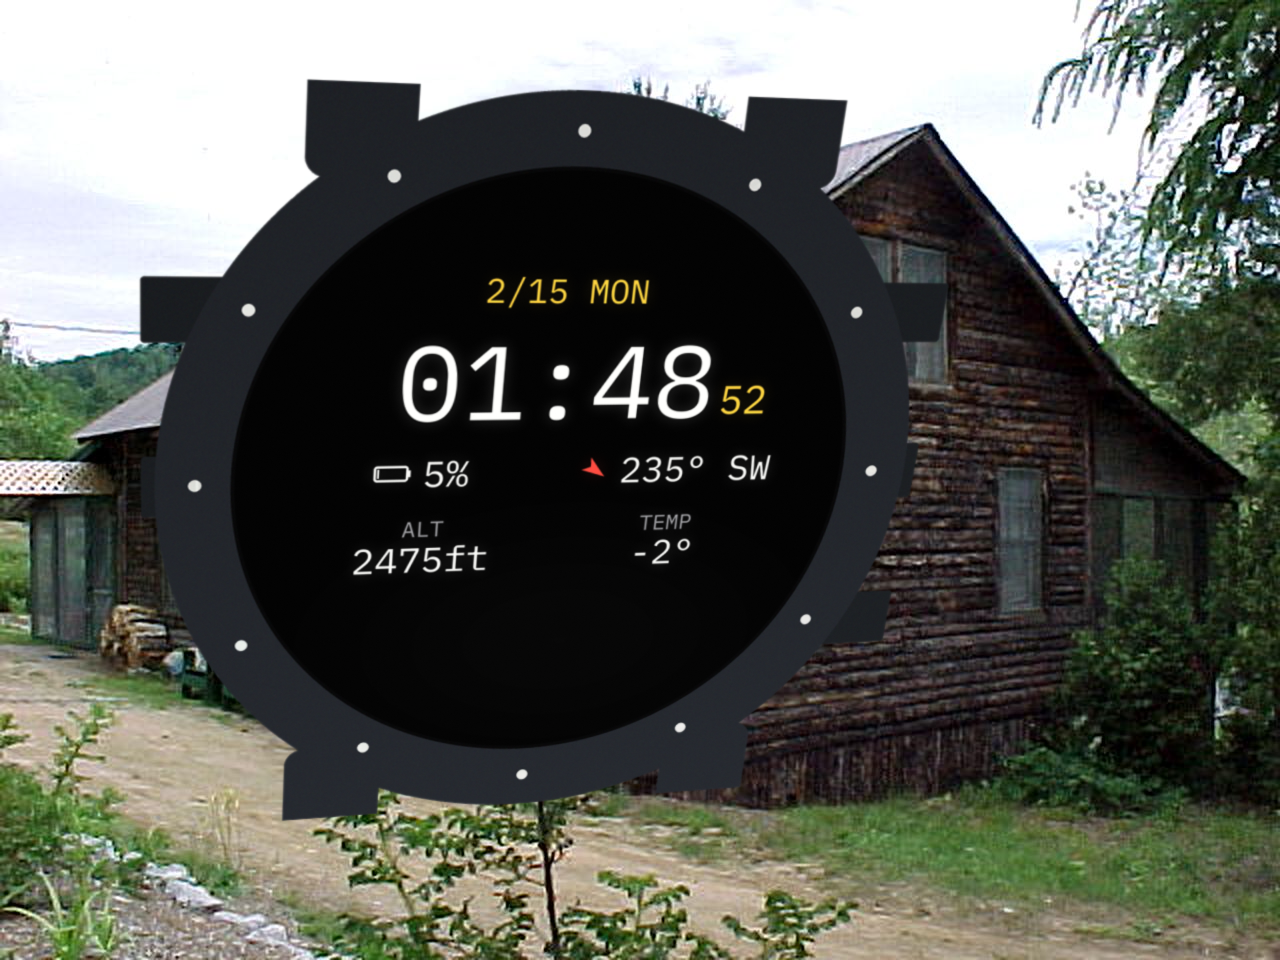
**1:48:52**
